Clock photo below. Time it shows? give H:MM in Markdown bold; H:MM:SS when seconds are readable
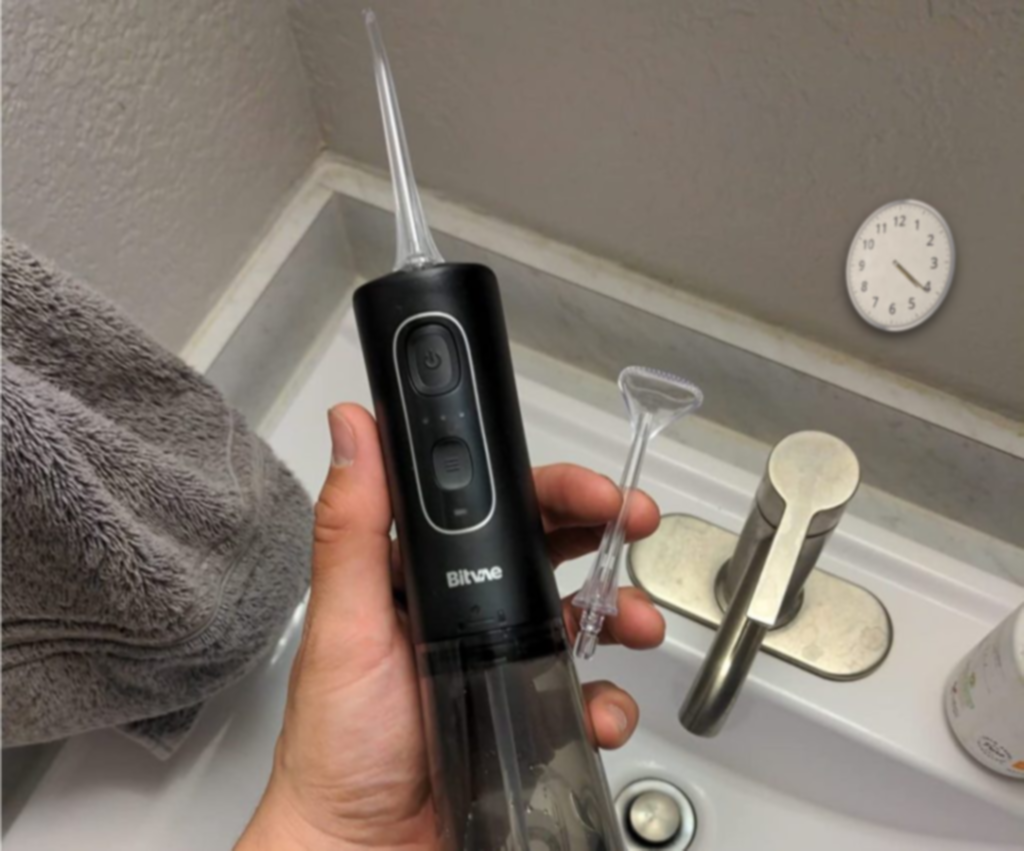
**4:21**
